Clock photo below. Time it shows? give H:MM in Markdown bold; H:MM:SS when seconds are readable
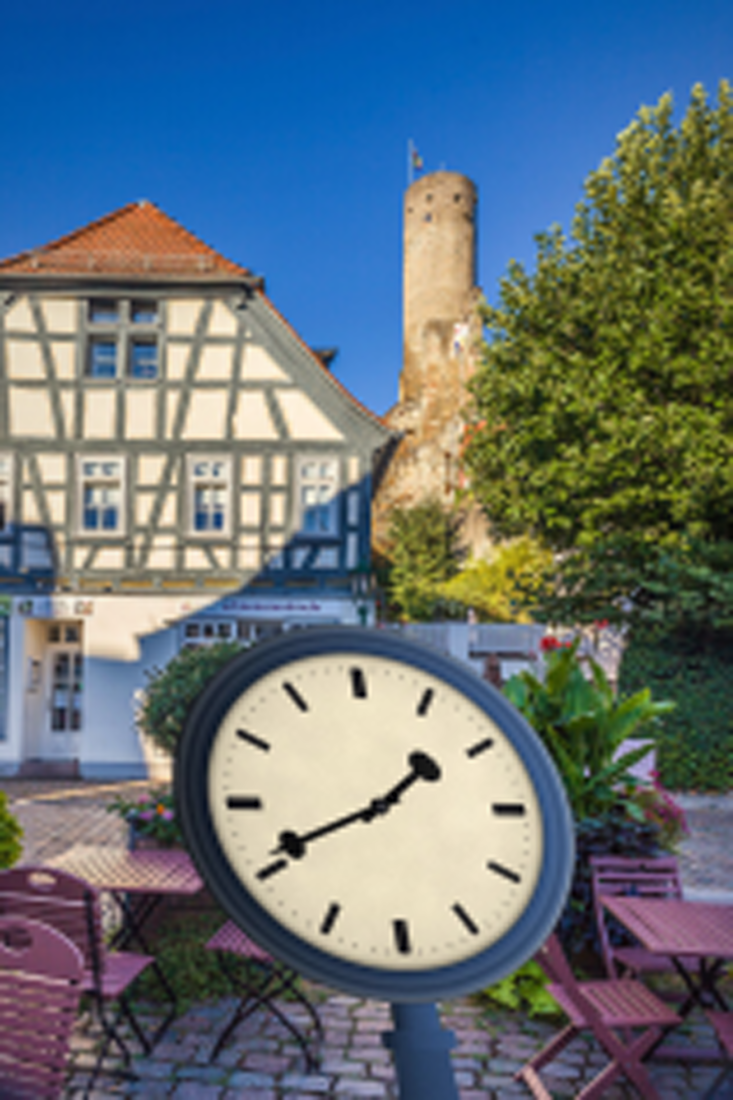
**1:41**
